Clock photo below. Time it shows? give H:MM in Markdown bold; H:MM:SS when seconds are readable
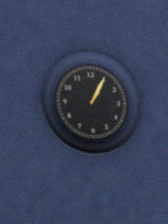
**1:05**
